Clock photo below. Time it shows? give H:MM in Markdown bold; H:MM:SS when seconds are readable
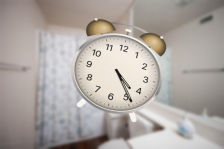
**4:24**
